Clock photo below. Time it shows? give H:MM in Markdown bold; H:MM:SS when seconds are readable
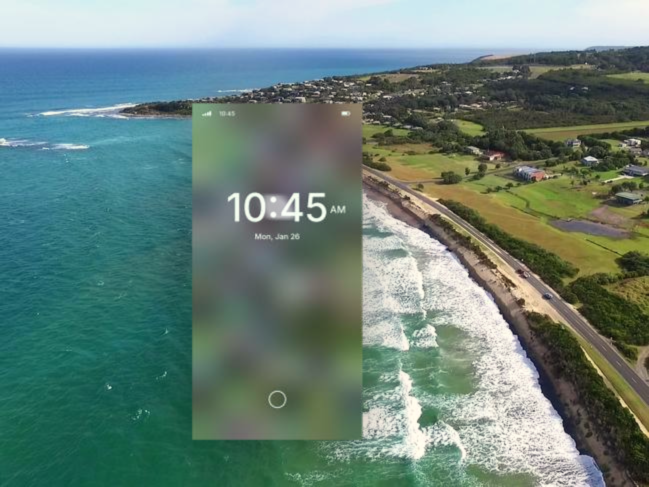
**10:45**
